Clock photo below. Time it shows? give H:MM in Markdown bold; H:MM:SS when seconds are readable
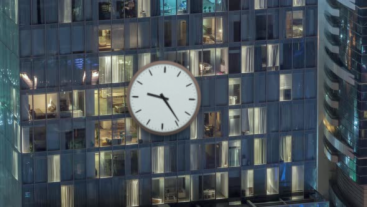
**9:24**
